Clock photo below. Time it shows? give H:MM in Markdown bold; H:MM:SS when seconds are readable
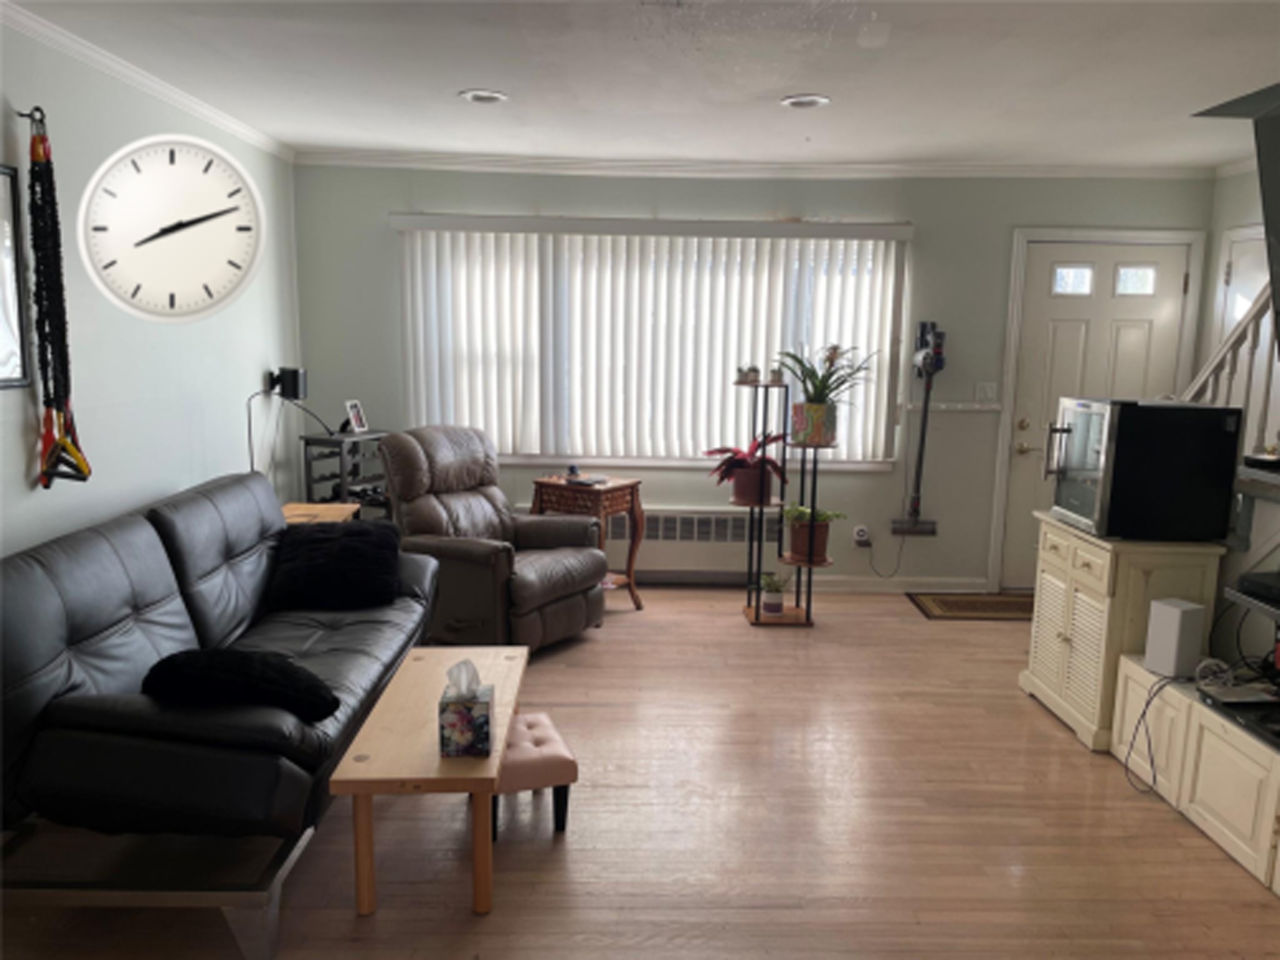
**8:12**
